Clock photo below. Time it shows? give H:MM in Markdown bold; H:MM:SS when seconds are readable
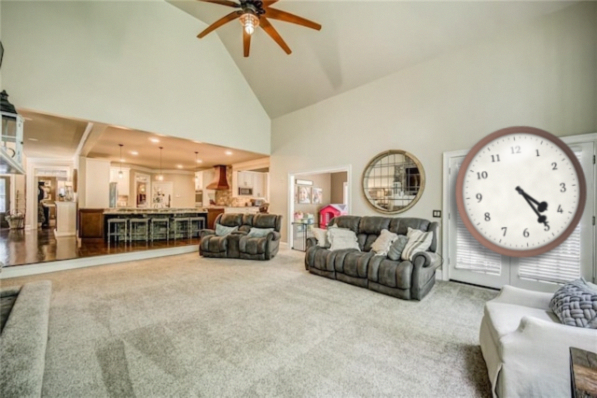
**4:25**
